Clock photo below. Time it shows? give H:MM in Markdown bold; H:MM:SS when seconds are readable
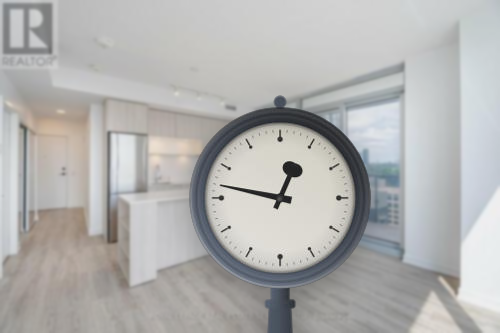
**12:47**
